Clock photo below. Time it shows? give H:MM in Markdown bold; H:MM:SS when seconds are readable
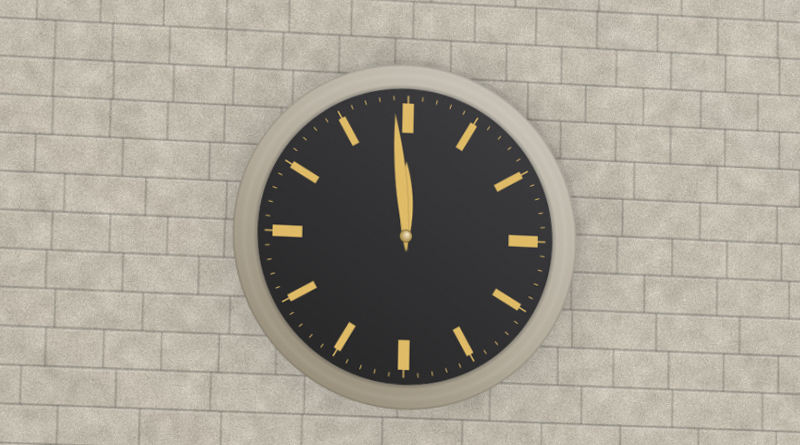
**11:59**
